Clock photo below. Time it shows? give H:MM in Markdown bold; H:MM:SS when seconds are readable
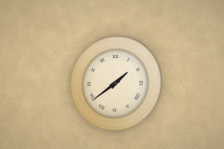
**1:39**
